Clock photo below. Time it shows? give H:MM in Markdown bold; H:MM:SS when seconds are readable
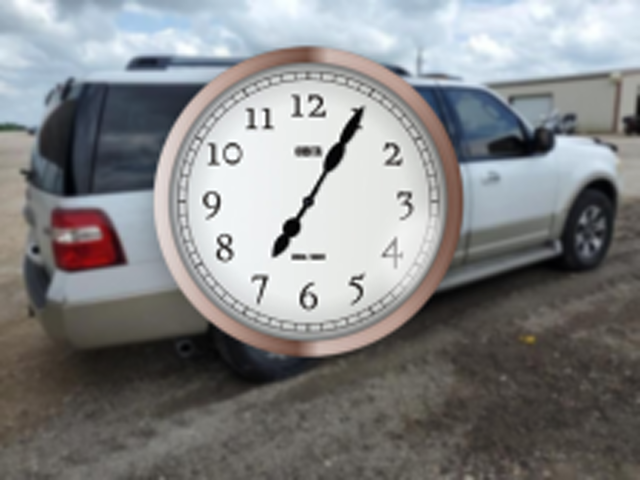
**7:05**
